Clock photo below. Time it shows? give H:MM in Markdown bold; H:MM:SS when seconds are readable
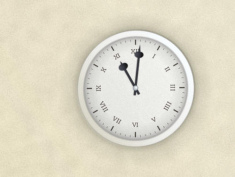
**11:01**
